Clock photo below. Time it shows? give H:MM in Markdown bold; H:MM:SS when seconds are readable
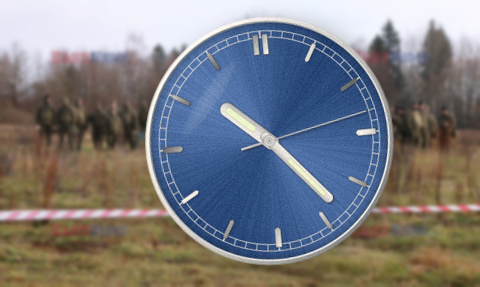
**10:23:13**
